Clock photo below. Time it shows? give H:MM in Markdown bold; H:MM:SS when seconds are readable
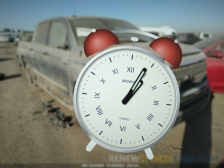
**1:04**
